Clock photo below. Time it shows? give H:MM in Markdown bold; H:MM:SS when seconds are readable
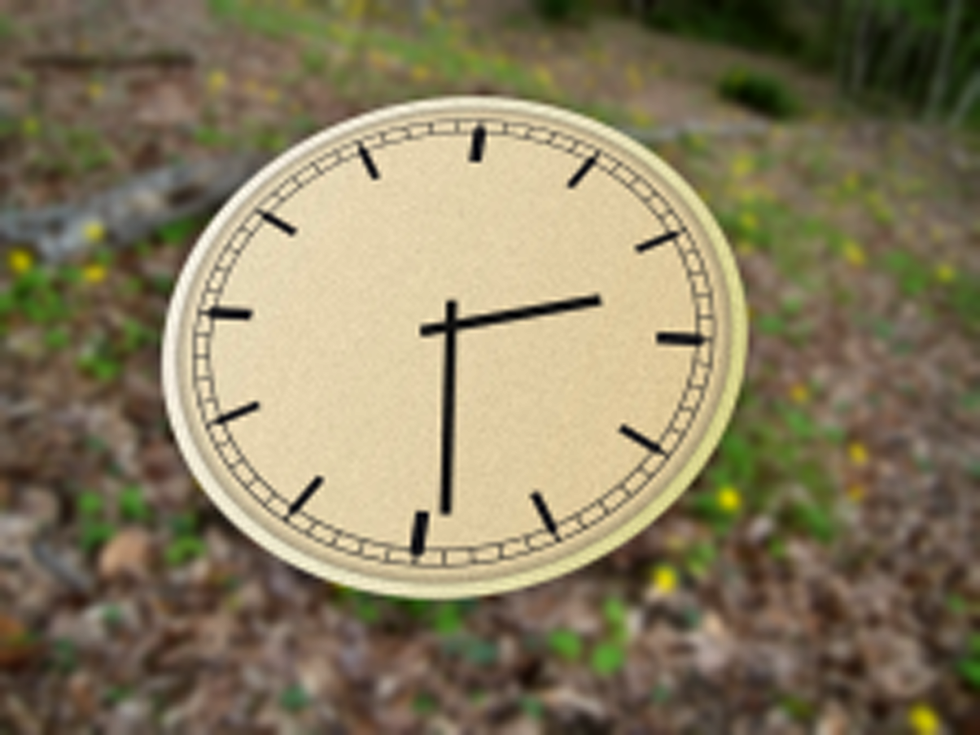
**2:29**
